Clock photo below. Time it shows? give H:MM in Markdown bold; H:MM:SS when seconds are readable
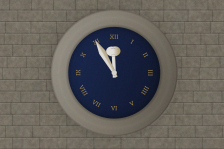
**11:55**
